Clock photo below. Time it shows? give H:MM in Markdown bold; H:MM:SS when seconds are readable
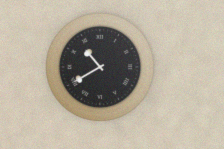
**10:40**
